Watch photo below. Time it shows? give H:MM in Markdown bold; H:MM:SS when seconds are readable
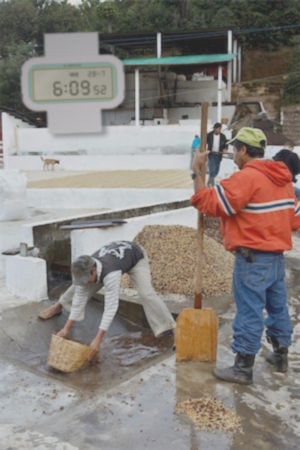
**6:09**
